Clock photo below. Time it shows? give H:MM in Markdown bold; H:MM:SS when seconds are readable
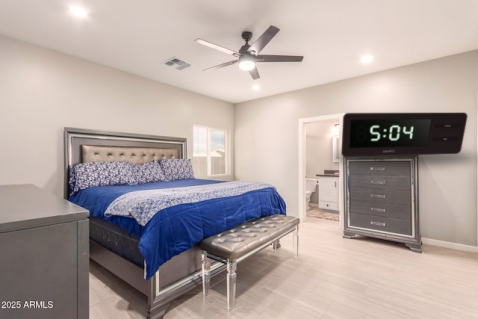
**5:04**
